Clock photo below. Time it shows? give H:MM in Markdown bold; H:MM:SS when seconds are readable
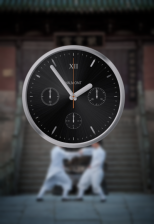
**1:54**
